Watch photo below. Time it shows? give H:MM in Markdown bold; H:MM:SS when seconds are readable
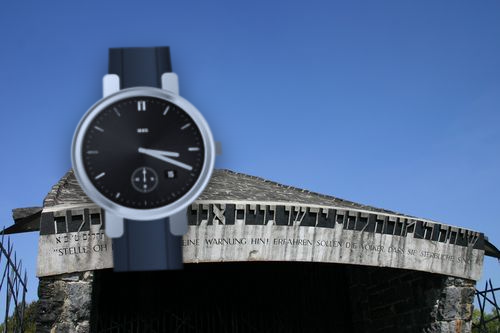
**3:19**
